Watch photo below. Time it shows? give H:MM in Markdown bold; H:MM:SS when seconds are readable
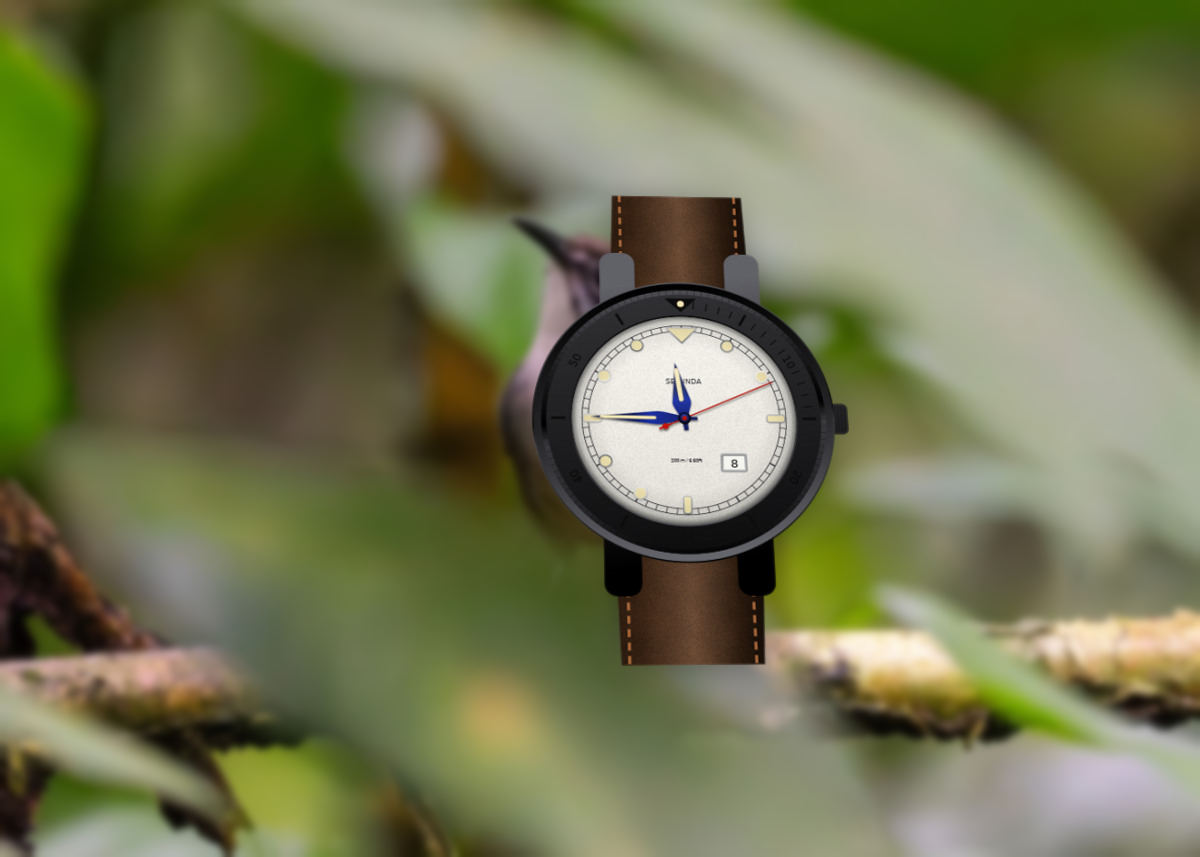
**11:45:11**
